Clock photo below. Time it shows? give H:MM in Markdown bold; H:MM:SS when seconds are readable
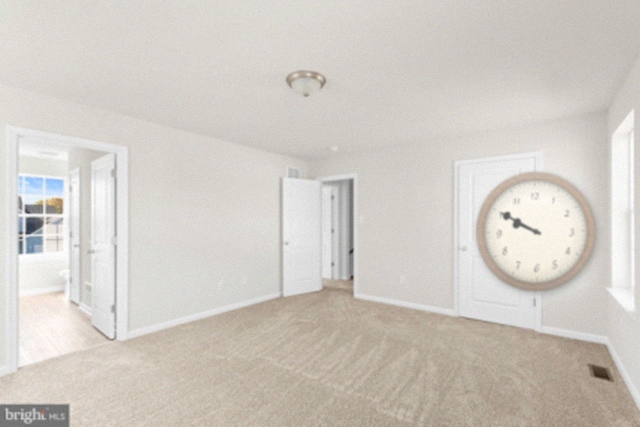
**9:50**
